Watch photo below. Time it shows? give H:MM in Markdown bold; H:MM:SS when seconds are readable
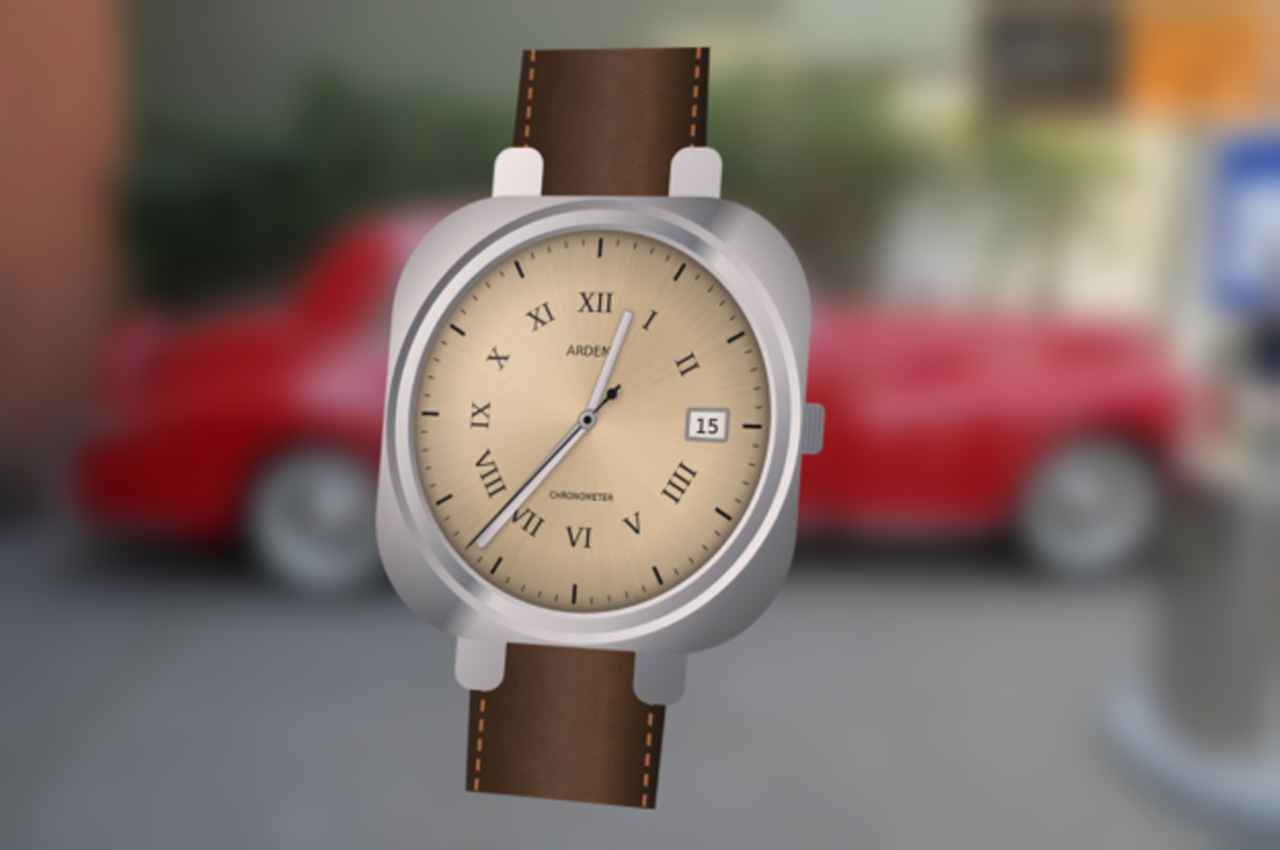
**12:36:37**
